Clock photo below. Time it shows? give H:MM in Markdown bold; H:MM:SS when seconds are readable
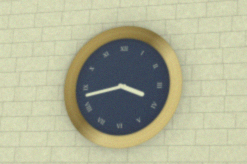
**3:43**
